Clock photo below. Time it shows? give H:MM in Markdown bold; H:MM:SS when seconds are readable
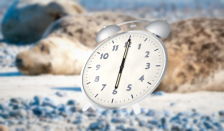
**6:00**
